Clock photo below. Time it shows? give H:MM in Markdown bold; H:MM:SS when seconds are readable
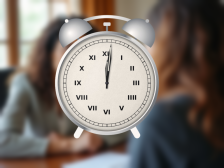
**12:01**
